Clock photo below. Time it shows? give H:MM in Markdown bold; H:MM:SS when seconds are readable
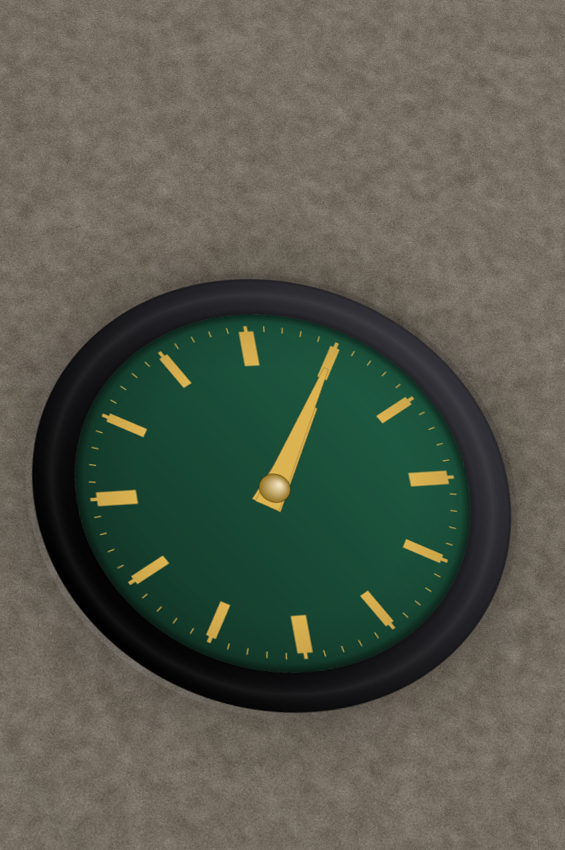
**1:05**
